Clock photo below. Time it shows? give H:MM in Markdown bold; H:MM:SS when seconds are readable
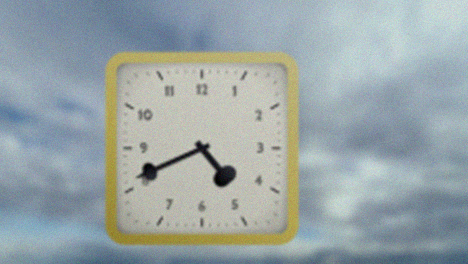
**4:41**
